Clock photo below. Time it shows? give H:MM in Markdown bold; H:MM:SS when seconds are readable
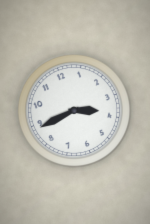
**3:44**
